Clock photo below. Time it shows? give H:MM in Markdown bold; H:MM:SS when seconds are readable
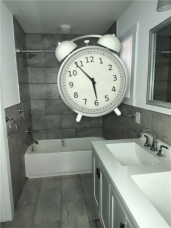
**5:54**
